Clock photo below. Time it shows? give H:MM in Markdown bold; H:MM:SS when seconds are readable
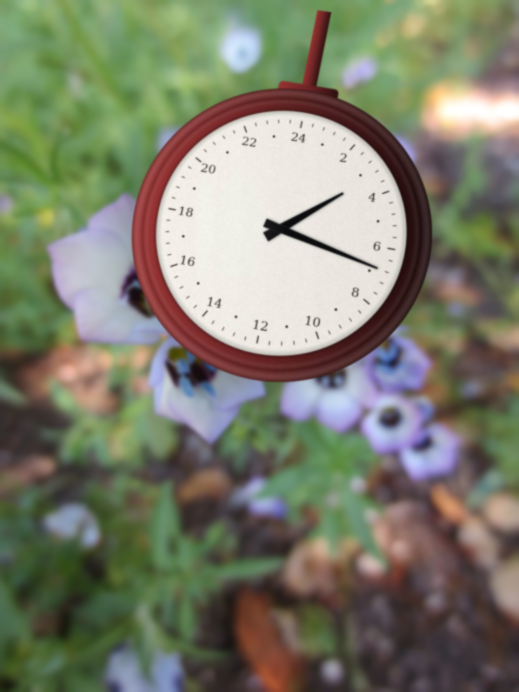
**3:17**
